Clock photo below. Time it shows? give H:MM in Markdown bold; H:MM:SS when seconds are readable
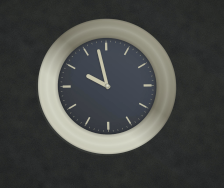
**9:58**
